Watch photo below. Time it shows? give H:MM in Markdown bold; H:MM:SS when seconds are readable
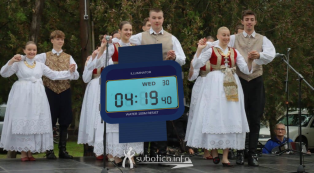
**4:19:40**
